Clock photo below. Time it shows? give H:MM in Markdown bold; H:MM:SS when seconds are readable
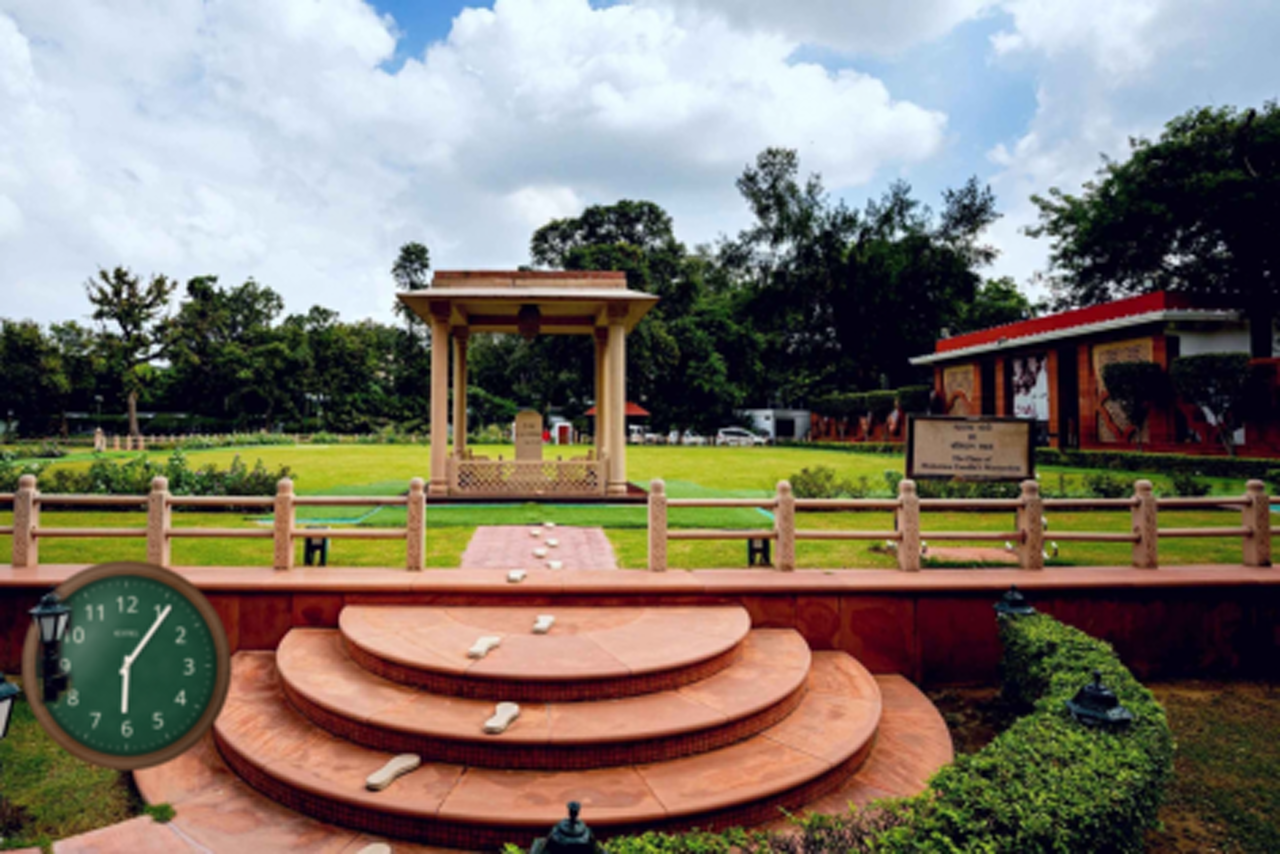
**6:06**
